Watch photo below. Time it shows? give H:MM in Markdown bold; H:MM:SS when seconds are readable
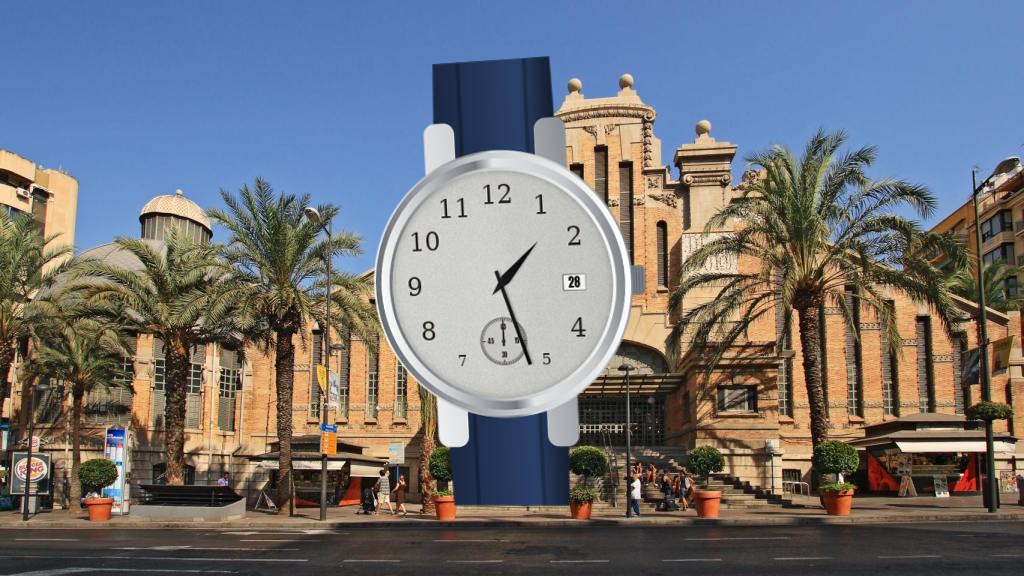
**1:27**
